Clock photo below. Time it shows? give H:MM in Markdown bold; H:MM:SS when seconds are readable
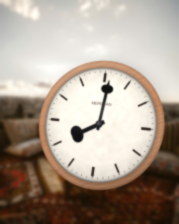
**8:01**
